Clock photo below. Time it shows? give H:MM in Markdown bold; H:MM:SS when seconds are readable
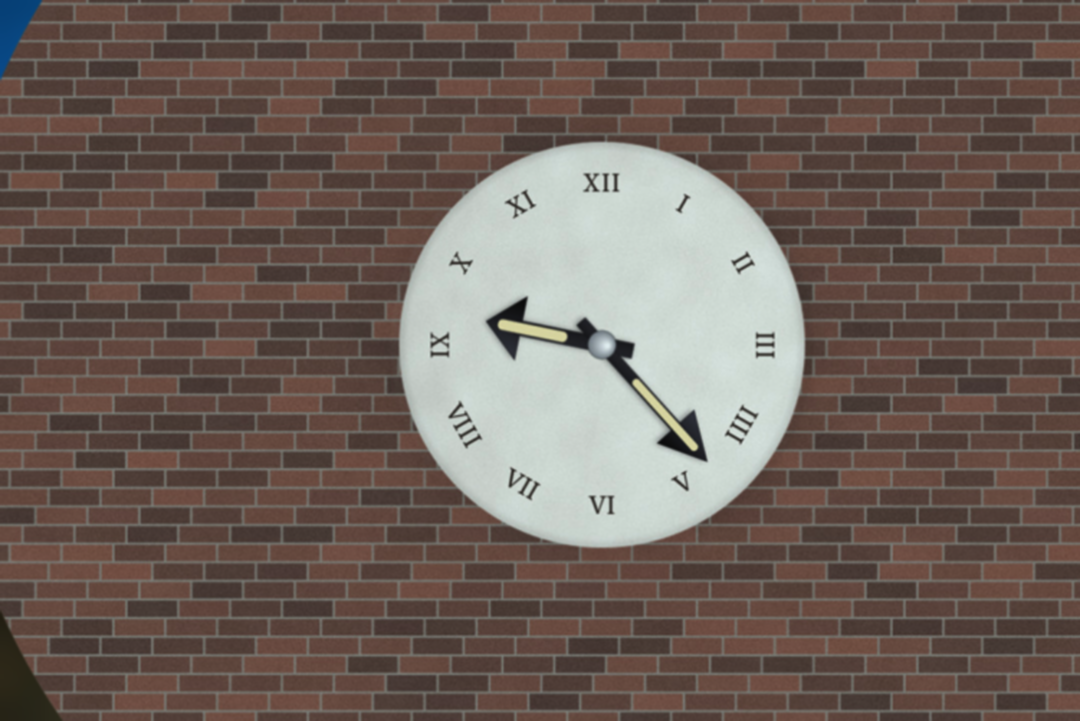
**9:23**
